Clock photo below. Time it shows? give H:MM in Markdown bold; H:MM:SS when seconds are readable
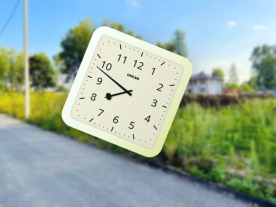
**7:48**
